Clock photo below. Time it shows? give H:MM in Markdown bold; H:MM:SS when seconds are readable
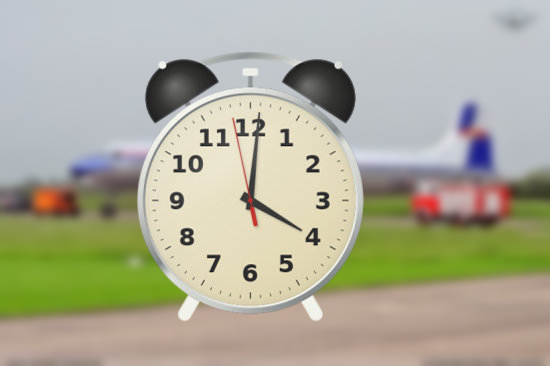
**4:00:58**
